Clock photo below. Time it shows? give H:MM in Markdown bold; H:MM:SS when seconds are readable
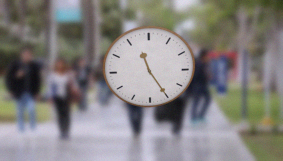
**11:25**
